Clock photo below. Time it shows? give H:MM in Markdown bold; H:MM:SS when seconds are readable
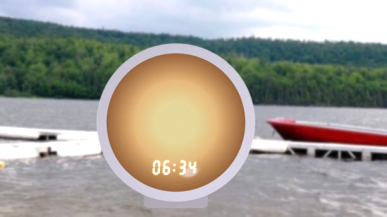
**6:34**
